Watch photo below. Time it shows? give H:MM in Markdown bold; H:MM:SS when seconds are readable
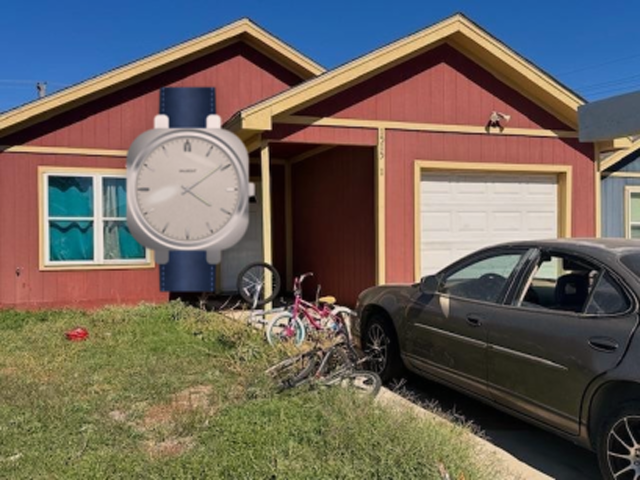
**4:09**
